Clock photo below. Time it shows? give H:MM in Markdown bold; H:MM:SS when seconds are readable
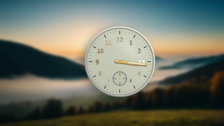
**3:16**
